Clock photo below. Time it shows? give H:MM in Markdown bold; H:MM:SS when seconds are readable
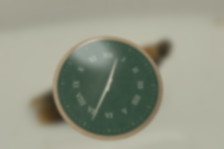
**12:34**
